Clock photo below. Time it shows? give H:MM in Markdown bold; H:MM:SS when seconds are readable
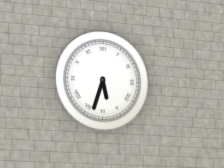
**5:33**
